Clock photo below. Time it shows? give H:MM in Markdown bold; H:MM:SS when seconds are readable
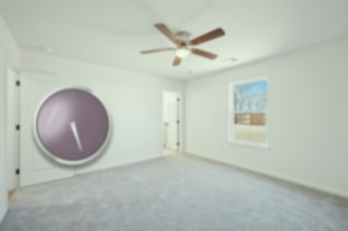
**5:27**
